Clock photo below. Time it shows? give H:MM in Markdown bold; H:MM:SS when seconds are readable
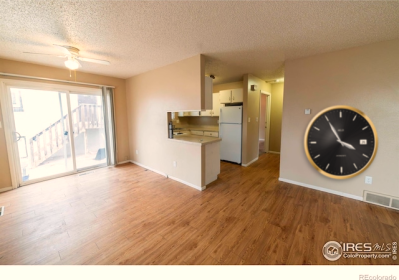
**3:55**
